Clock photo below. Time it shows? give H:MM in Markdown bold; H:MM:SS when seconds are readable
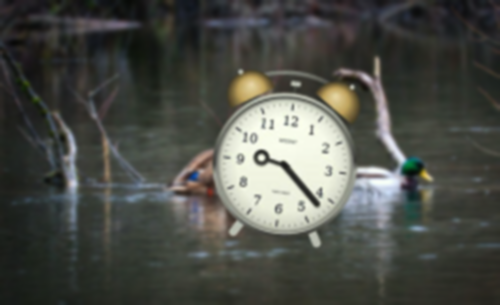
**9:22**
